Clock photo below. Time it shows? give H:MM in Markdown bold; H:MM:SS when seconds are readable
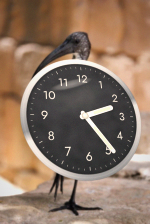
**2:24**
